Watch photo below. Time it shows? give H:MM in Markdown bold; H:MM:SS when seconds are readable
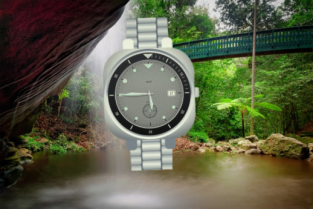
**5:45**
